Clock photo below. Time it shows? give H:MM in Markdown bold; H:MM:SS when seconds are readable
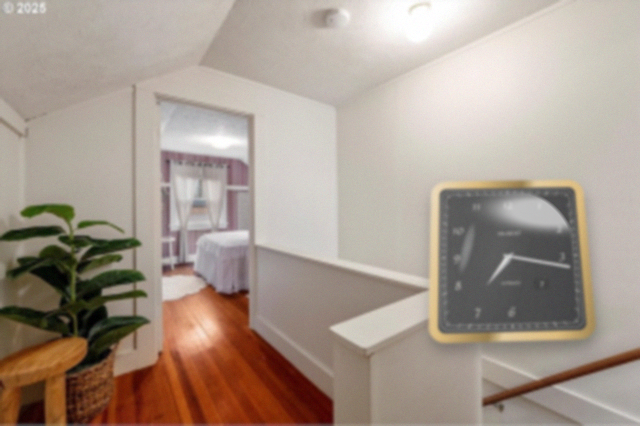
**7:17**
